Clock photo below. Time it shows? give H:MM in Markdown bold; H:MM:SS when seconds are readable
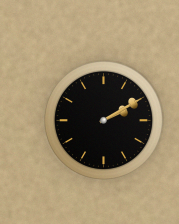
**2:10**
